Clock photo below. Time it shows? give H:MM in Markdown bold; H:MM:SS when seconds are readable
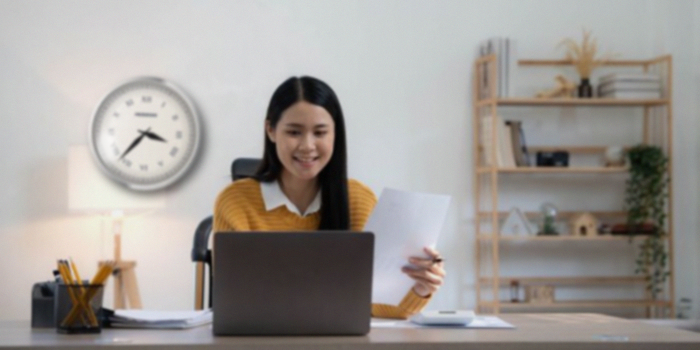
**3:37**
